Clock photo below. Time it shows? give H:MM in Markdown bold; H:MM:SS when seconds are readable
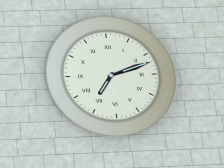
**7:12**
